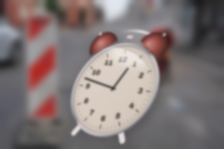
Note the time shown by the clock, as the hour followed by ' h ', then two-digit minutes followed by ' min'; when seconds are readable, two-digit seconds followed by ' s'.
12 h 47 min
